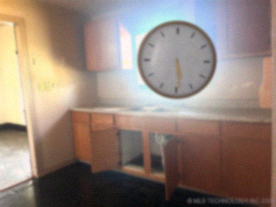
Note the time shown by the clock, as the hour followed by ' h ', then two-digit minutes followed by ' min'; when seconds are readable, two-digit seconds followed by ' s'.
5 h 29 min
